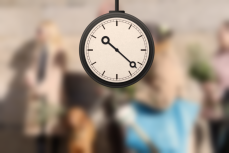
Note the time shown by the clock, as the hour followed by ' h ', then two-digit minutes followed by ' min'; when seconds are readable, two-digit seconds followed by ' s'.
10 h 22 min
